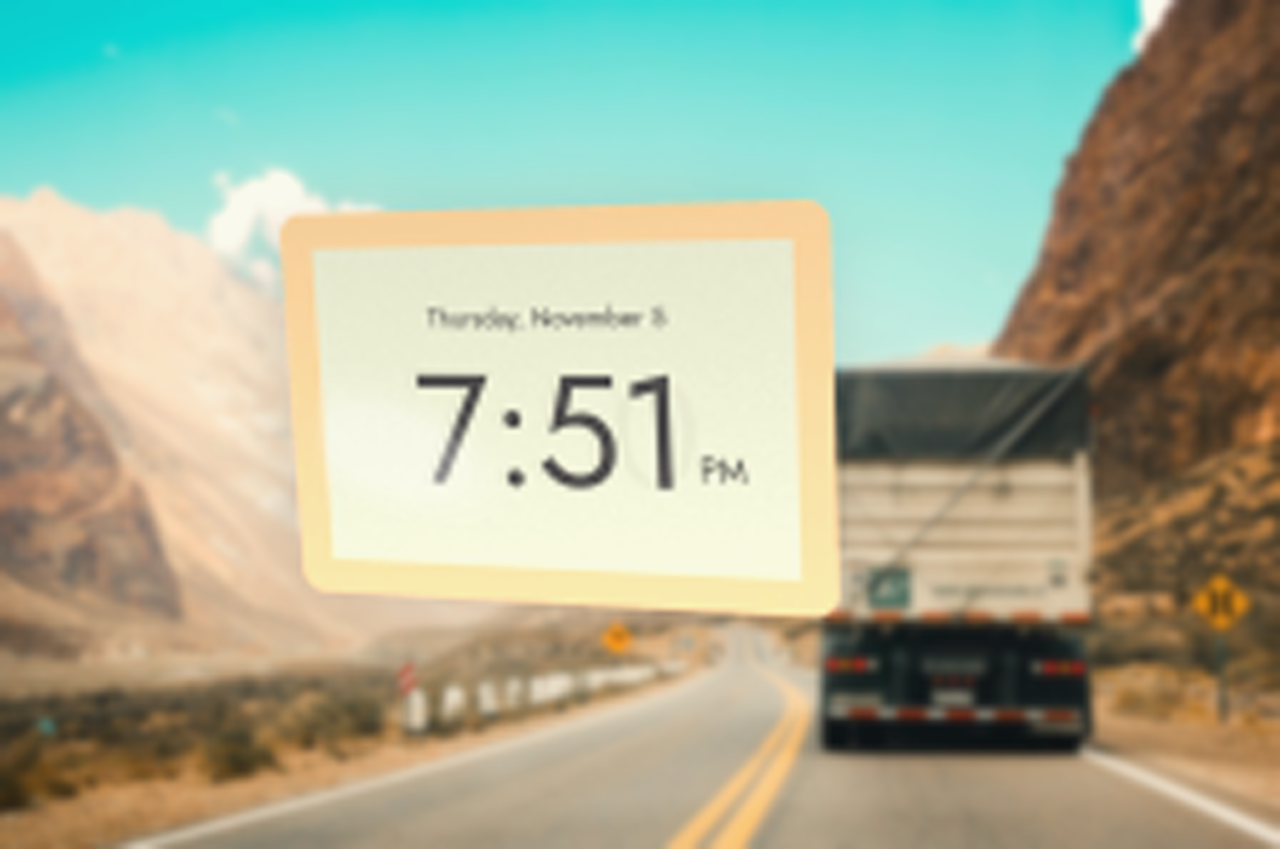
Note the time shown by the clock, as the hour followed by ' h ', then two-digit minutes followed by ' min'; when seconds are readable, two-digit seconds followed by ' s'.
7 h 51 min
